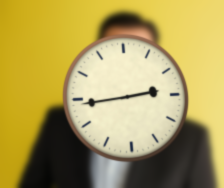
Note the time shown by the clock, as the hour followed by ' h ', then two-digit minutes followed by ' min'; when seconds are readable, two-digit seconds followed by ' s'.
2 h 44 min
